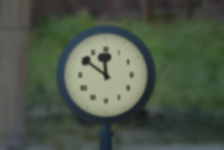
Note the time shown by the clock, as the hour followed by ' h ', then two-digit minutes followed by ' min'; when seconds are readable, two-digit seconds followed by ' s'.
11 h 51 min
